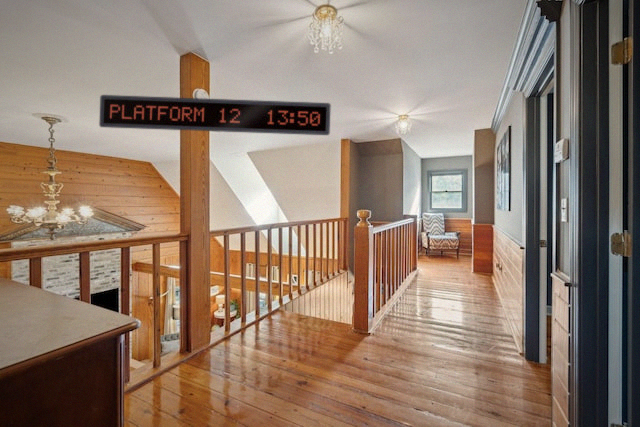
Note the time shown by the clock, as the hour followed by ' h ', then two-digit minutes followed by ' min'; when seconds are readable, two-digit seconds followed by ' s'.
13 h 50 min
